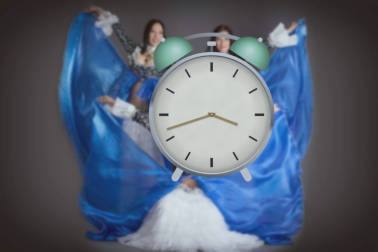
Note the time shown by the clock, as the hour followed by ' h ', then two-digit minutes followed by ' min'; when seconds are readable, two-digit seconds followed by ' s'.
3 h 42 min
